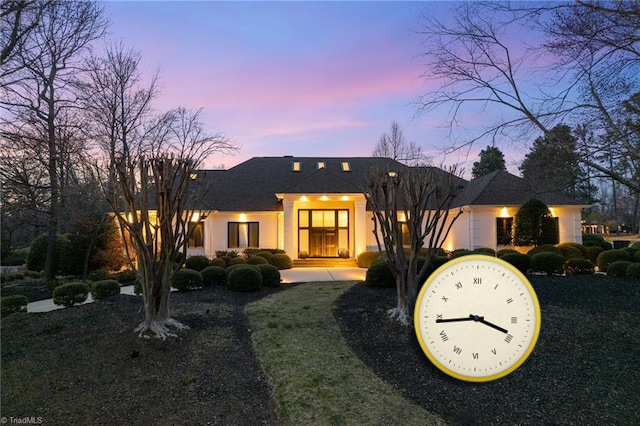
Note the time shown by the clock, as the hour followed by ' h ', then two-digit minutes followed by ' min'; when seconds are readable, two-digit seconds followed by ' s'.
3 h 44 min
